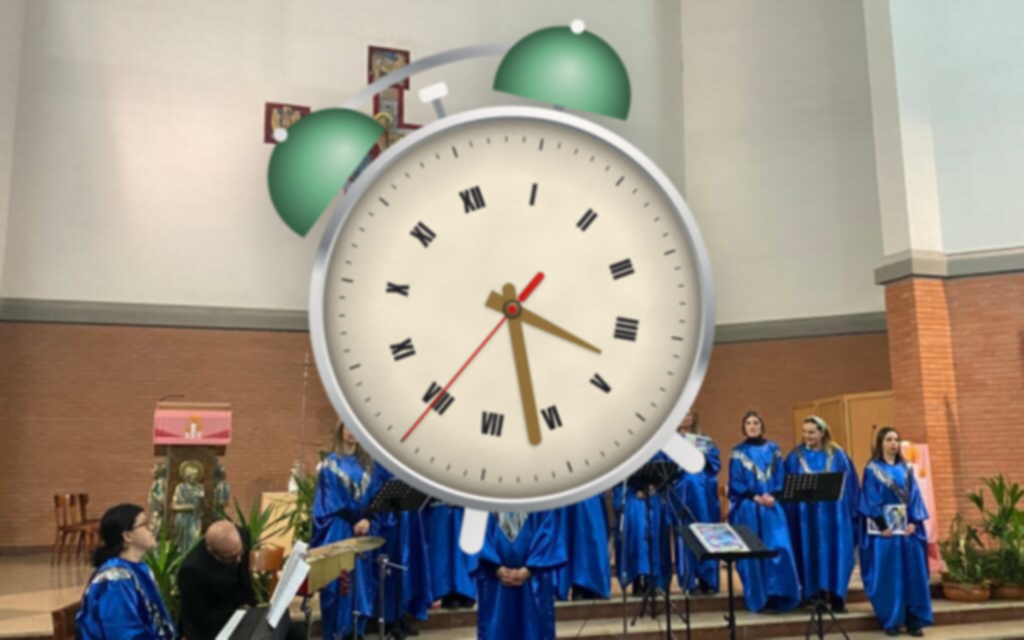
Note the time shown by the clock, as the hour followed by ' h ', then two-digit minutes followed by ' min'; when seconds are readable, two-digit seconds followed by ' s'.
4 h 31 min 40 s
